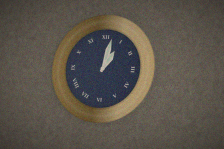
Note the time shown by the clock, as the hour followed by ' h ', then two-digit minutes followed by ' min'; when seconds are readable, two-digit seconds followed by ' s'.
1 h 02 min
